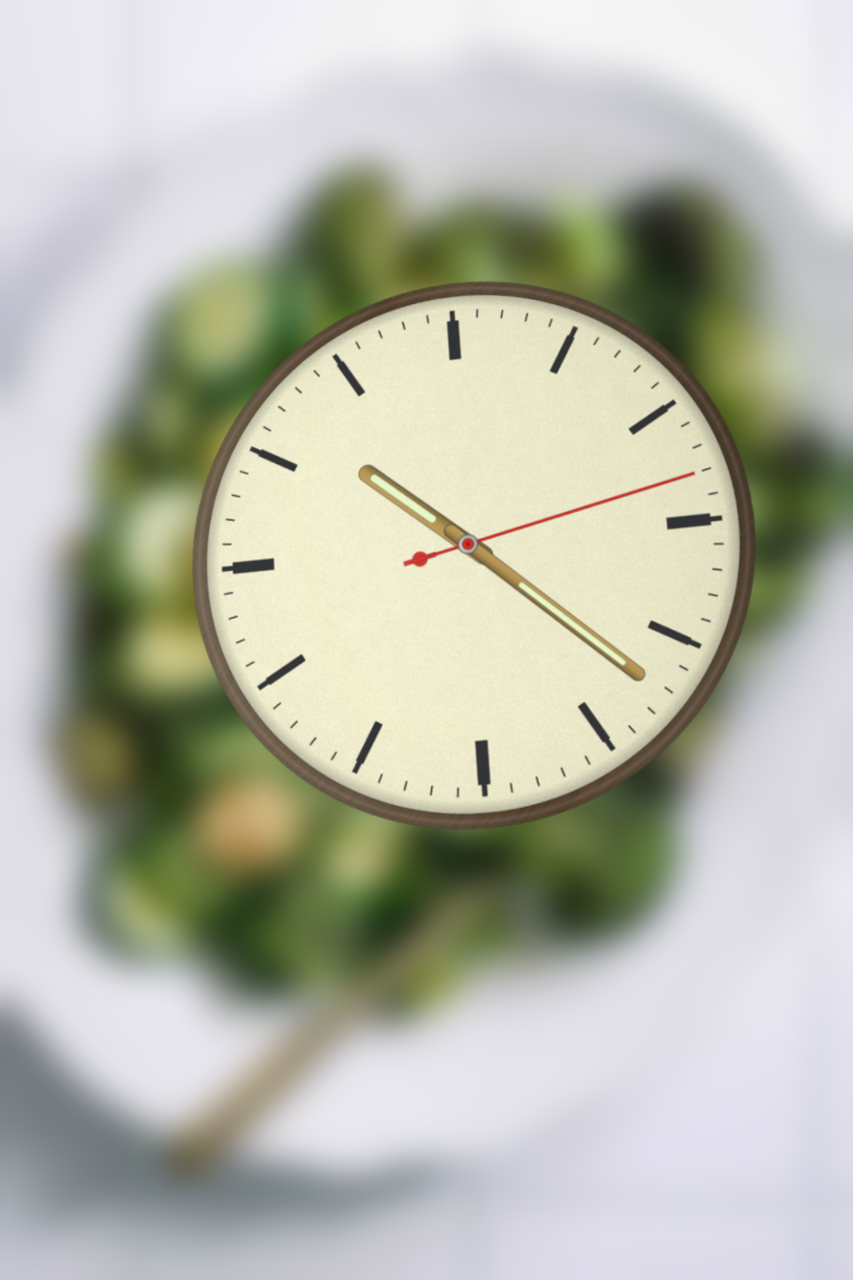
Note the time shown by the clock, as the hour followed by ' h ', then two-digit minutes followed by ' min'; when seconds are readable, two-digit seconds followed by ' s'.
10 h 22 min 13 s
